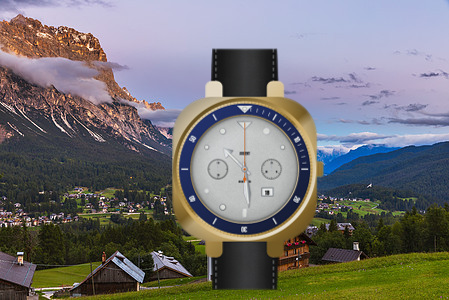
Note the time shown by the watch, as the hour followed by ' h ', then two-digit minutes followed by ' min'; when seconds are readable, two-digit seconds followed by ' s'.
10 h 29 min
